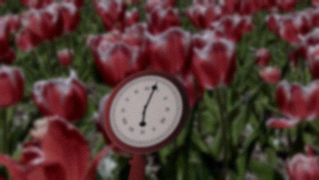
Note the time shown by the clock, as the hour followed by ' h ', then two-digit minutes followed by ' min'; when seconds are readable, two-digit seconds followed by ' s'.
6 h 03 min
